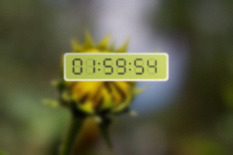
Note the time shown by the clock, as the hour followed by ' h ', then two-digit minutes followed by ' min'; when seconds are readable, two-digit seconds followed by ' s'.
1 h 59 min 54 s
